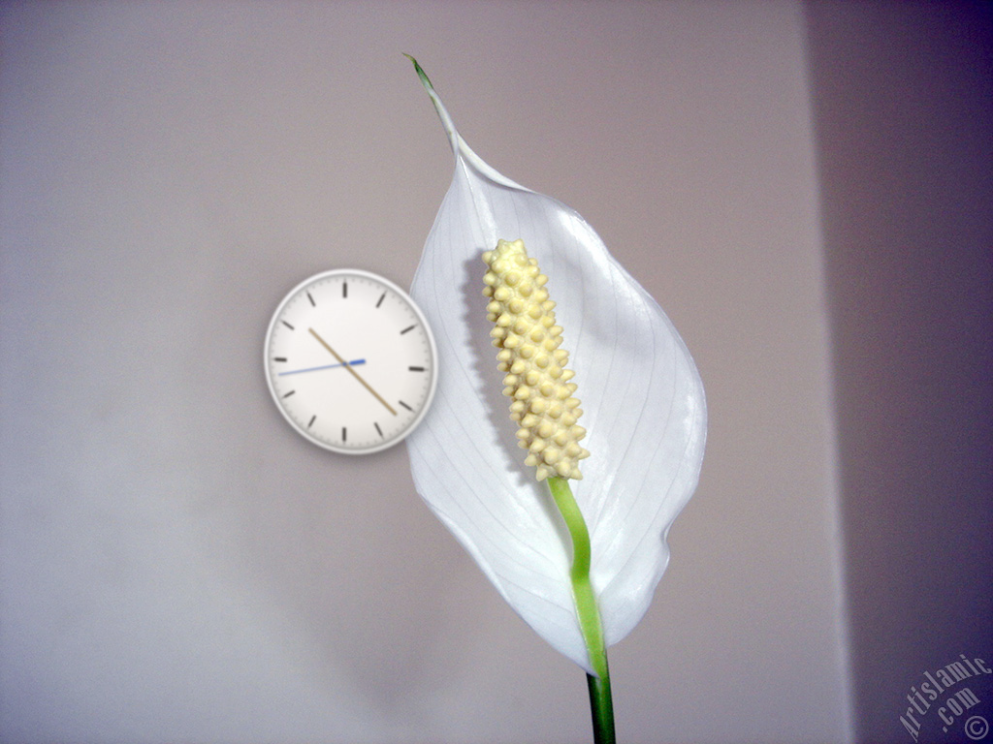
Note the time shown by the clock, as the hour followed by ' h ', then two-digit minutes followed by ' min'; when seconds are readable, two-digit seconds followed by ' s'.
10 h 21 min 43 s
